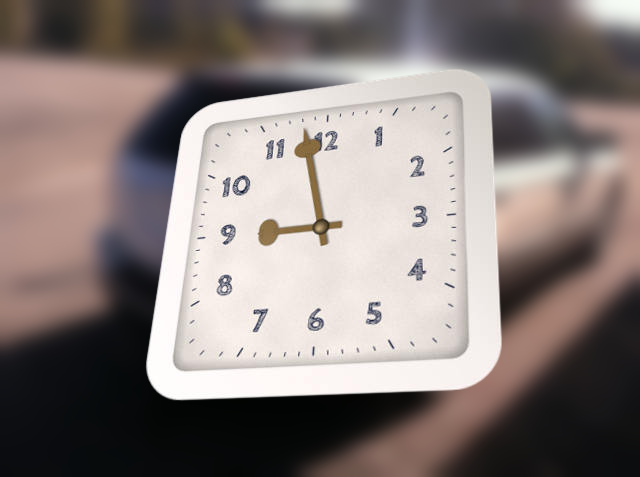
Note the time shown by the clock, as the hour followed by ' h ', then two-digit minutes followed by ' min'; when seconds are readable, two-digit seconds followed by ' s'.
8 h 58 min
